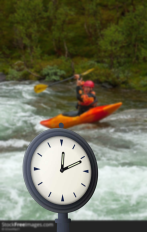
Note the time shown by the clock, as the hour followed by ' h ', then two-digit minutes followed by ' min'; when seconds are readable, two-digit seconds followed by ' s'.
12 h 11 min
